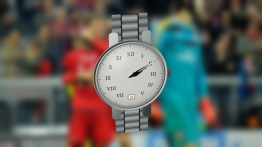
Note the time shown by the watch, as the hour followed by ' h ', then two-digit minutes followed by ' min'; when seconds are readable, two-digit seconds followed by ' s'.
2 h 10 min
